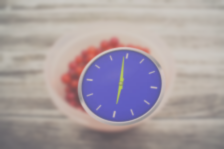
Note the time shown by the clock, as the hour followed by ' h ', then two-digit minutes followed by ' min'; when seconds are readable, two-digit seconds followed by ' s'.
5 h 59 min
